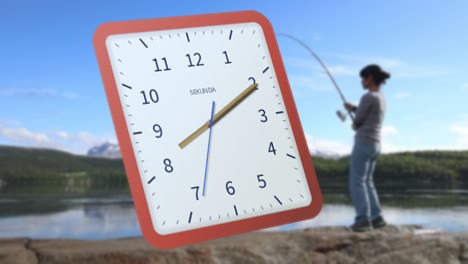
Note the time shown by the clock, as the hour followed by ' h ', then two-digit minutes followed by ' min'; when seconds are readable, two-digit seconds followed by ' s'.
8 h 10 min 34 s
